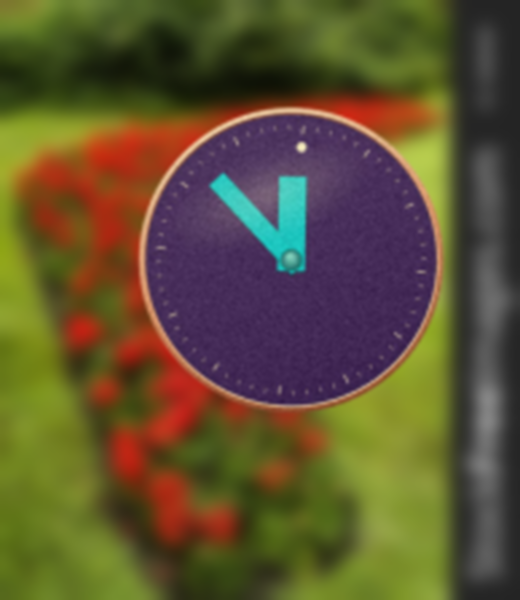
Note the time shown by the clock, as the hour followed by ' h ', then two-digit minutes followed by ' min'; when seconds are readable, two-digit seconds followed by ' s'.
11 h 52 min
